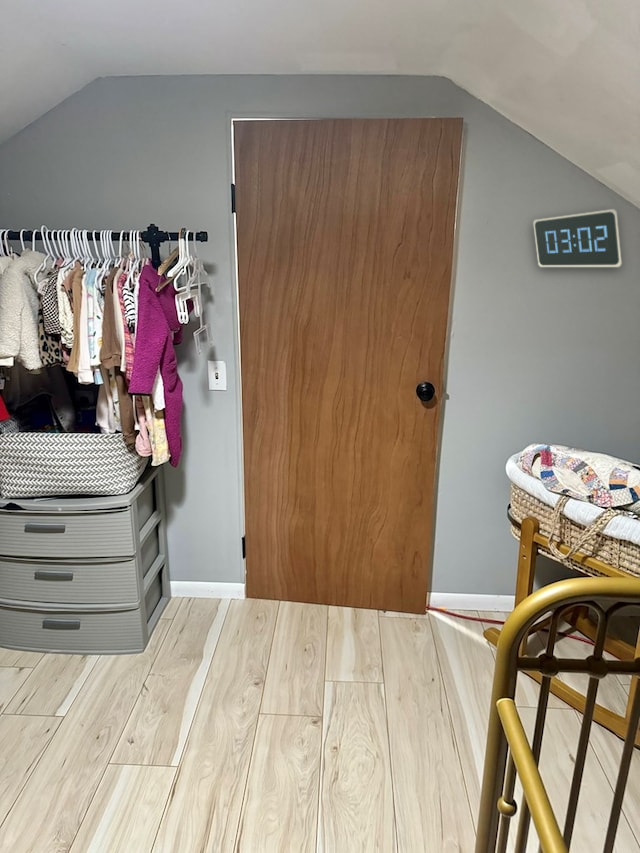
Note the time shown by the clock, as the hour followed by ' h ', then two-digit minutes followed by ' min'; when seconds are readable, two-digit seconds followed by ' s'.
3 h 02 min
